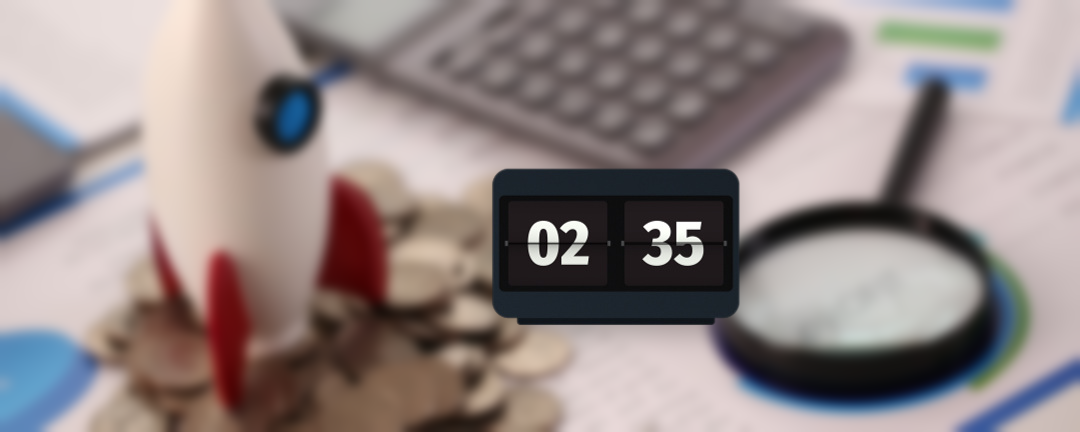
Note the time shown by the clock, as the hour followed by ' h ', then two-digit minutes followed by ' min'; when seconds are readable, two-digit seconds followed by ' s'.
2 h 35 min
